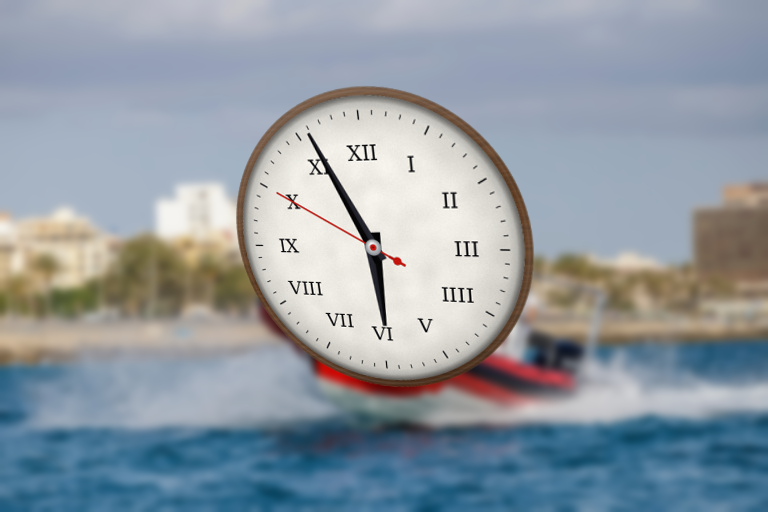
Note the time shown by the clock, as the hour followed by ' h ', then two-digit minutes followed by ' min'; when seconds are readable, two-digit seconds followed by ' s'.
5 h 55 min 50 s
